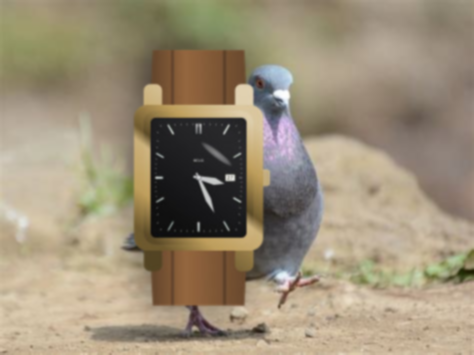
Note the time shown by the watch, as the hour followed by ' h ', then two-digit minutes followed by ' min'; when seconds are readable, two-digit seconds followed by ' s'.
3 h 26 min
